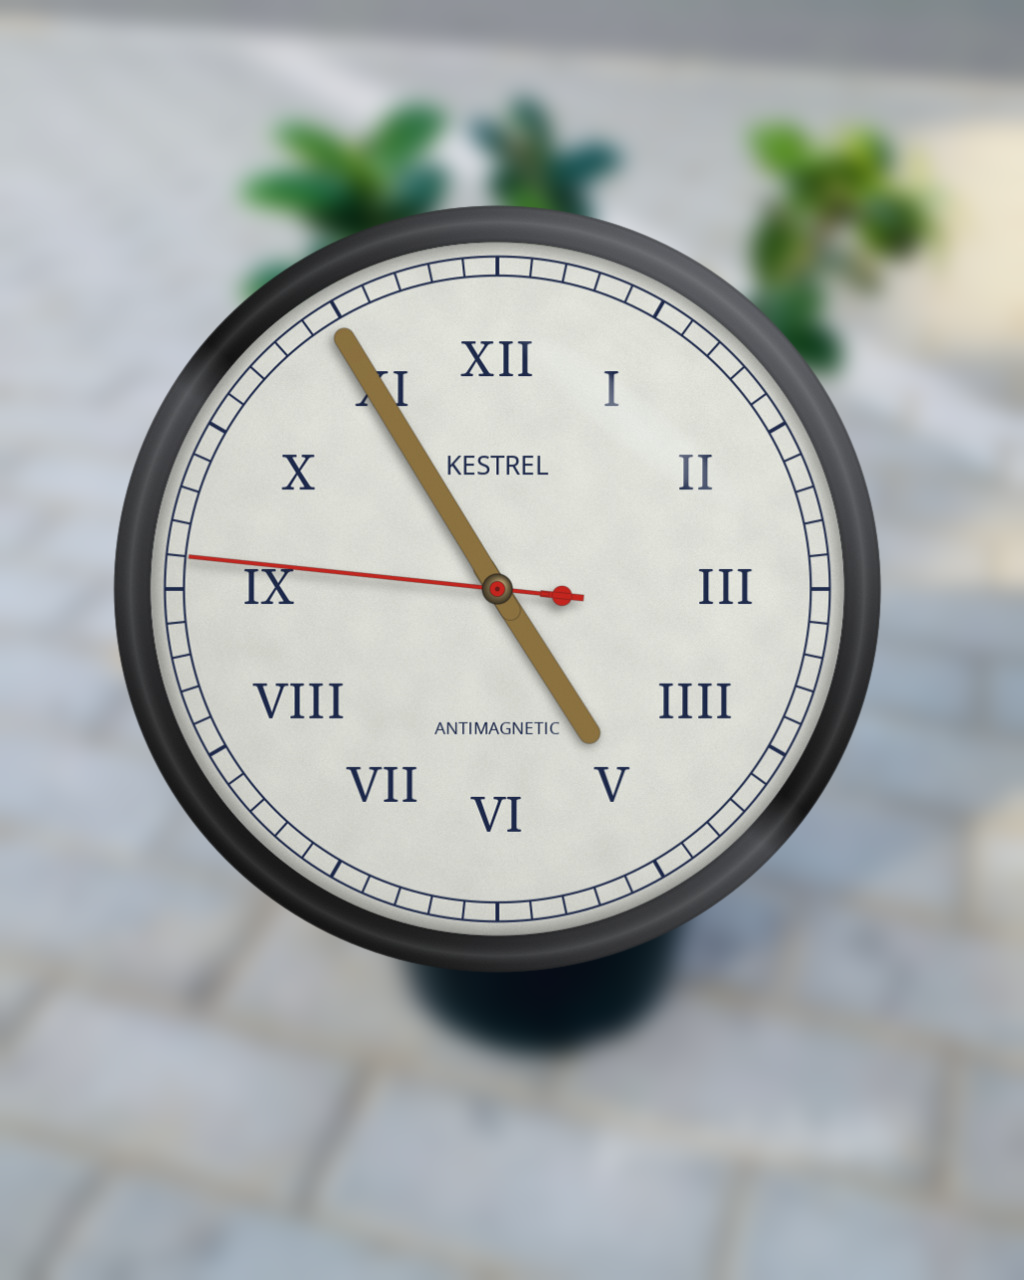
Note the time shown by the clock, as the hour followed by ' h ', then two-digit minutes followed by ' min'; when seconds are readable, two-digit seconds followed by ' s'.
4 h 54 min 46 s
